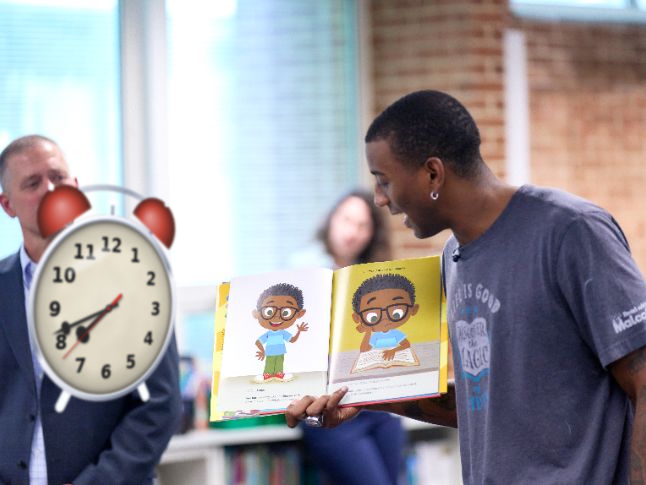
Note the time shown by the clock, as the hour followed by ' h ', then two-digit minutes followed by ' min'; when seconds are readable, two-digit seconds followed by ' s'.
7 h 41 min 38 s
